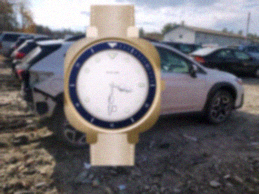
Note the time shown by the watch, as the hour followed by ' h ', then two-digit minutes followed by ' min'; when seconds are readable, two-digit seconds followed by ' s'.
3 h 31 min
